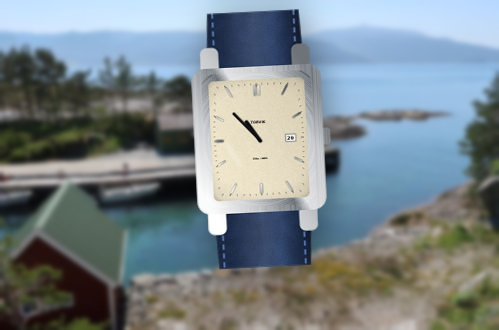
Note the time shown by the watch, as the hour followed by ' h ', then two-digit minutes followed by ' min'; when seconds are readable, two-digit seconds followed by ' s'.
10 h 53 min
